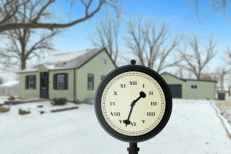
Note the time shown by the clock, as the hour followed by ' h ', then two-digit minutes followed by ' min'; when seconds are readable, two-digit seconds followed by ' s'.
1 h 33 min
